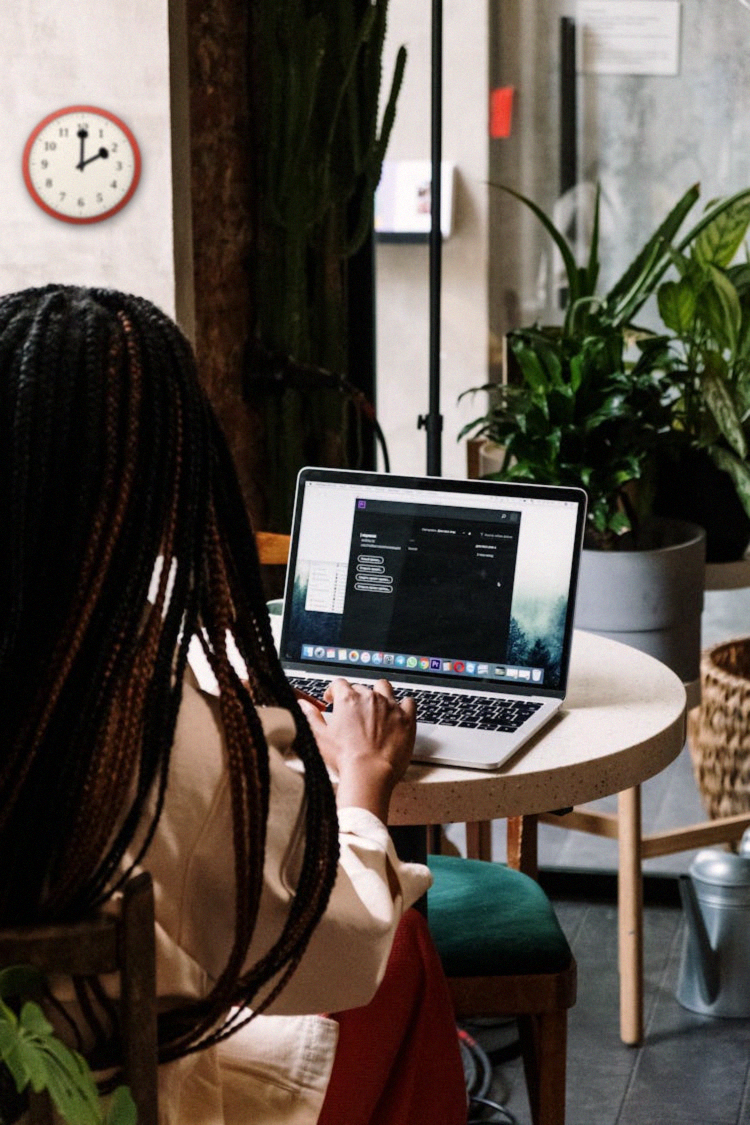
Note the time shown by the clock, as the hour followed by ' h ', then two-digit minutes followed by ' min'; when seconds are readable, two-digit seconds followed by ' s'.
2 h 00 min
